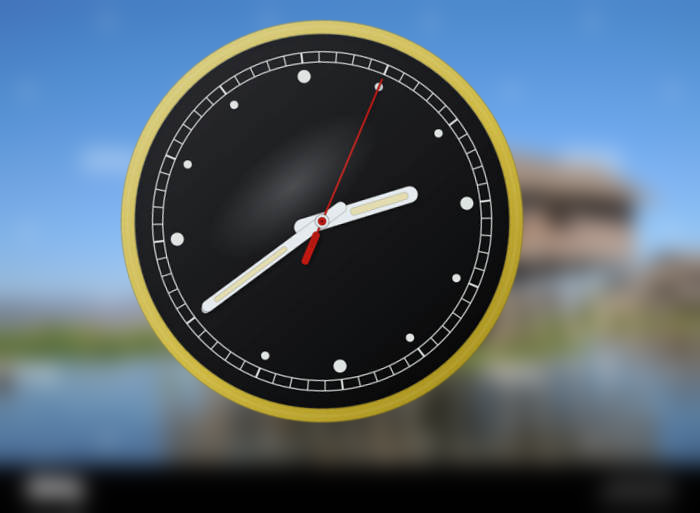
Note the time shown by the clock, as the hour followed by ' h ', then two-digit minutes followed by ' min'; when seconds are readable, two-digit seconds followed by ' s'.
2 h 40 min 05 s
